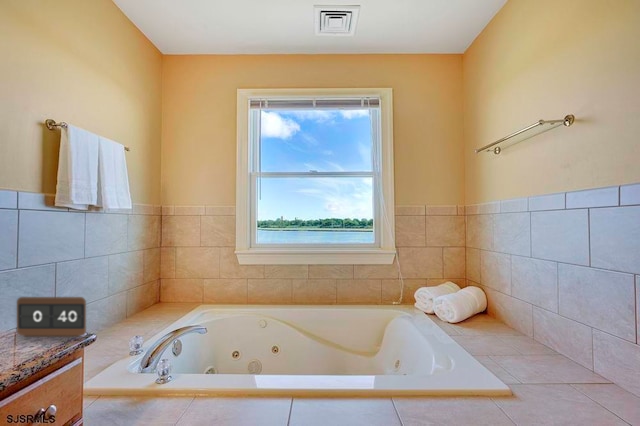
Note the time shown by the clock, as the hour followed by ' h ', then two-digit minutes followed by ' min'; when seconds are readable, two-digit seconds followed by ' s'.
0 h 40 min
